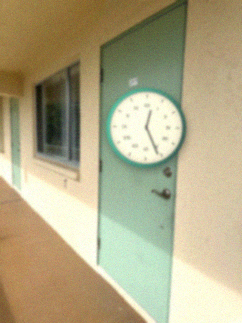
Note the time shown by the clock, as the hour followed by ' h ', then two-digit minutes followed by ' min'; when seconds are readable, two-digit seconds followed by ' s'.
12 h 26 min
